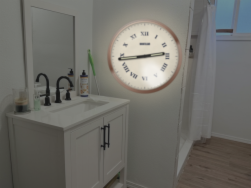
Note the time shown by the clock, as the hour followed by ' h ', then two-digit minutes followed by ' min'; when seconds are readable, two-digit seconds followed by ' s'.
2 h 44 min
